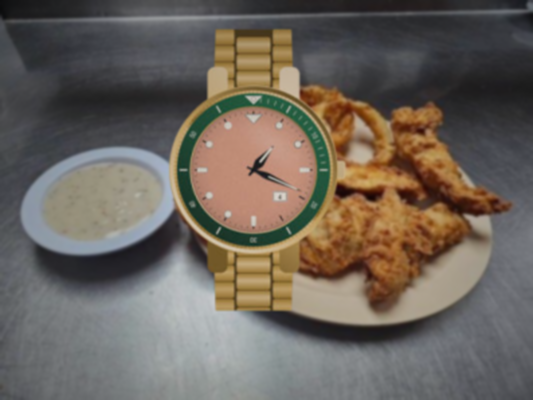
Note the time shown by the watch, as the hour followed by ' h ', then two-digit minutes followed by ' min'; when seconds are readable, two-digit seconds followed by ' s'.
1 h 19 min
